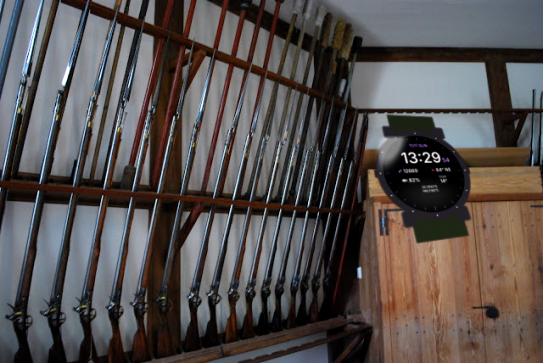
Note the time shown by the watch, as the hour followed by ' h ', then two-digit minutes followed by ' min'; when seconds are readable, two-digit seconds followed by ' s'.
13 h 29 min
